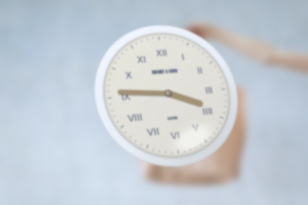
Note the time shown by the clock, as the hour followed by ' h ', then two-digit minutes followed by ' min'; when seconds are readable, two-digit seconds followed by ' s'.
3 h 46 min
